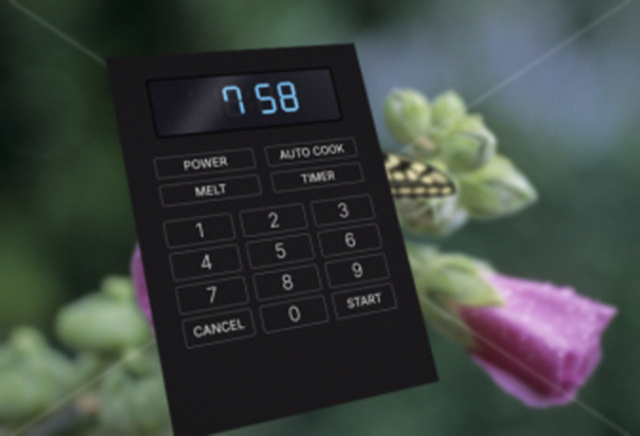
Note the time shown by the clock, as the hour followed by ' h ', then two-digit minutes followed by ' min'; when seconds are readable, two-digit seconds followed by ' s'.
7 h 58 min
